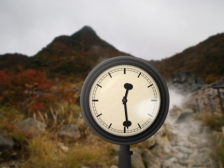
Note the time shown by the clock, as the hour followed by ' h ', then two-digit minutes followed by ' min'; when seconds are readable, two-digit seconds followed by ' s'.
12 h 29 min
